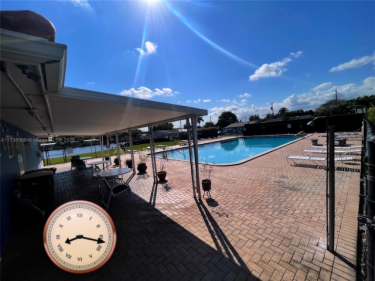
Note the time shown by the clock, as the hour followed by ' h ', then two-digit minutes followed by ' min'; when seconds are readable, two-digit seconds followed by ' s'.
8 h 17 min
